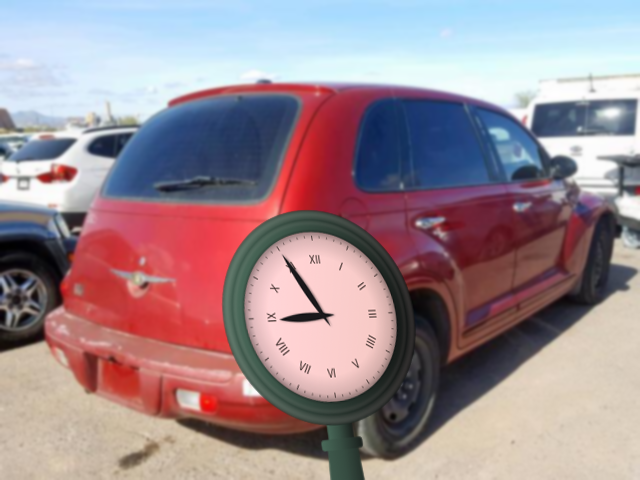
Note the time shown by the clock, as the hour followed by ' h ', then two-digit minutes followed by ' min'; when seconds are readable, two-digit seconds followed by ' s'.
8 h 55 min
